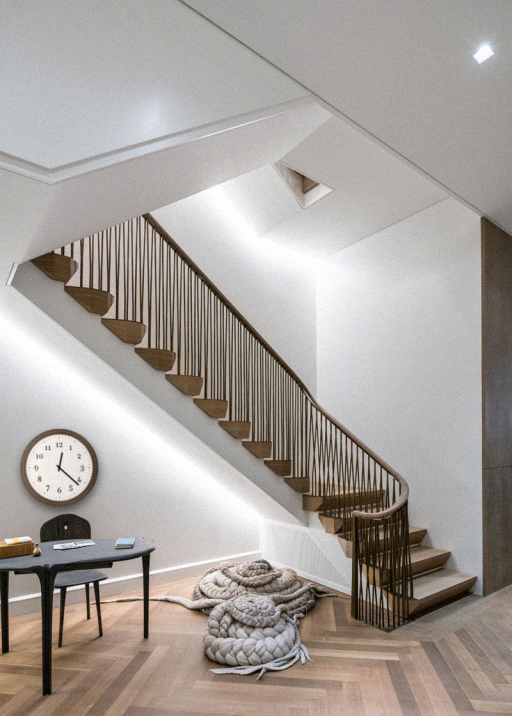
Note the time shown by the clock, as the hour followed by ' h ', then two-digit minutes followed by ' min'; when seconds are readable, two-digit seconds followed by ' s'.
12 h 22 min
